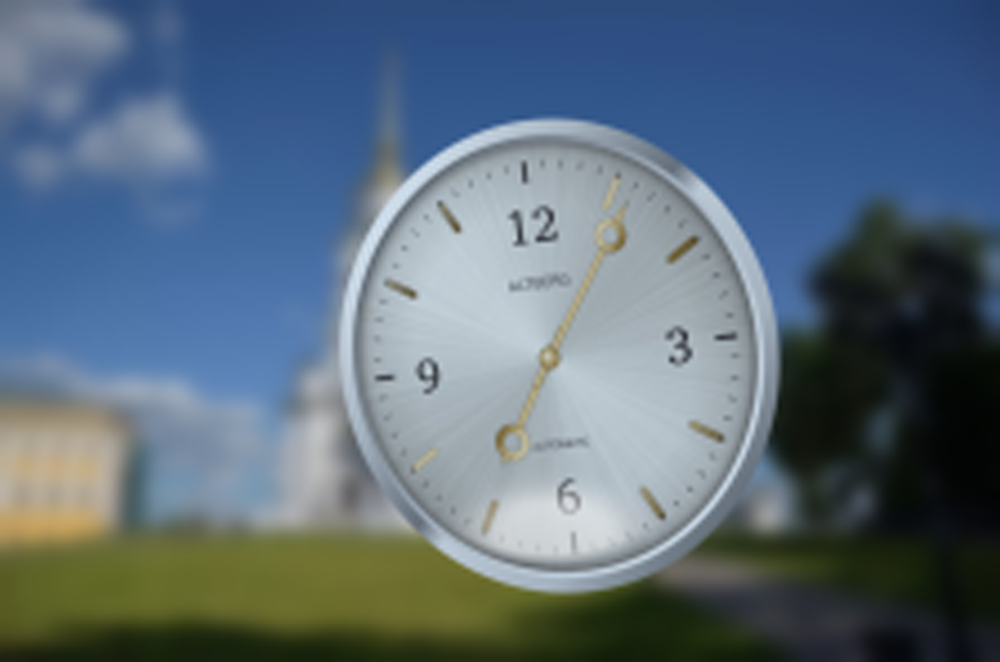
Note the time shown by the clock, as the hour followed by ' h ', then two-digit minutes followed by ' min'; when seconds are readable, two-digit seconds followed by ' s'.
7 h 06 min
